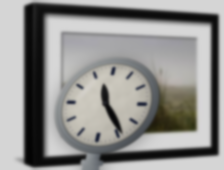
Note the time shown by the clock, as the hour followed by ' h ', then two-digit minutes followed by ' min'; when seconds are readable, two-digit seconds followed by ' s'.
11 h 24 min
